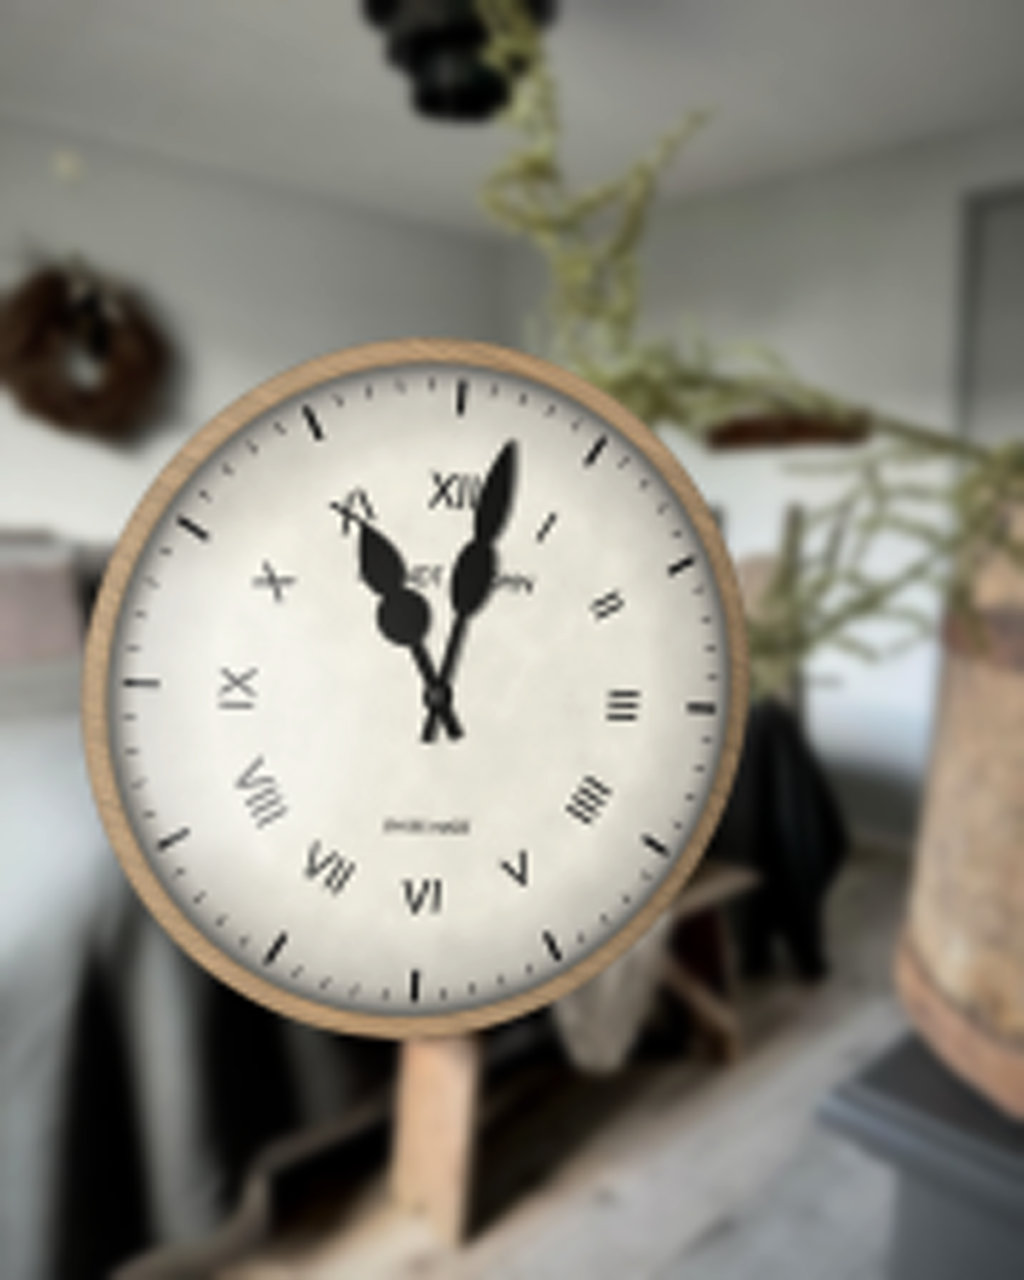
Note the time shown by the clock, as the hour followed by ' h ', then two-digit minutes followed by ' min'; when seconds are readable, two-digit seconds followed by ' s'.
11 h 02 min
